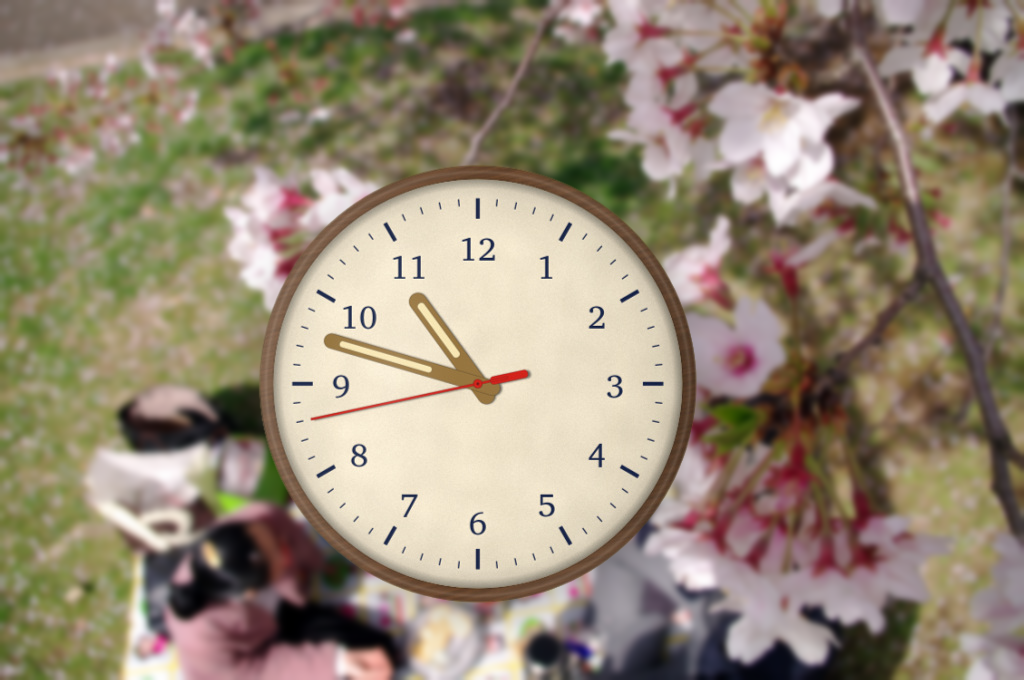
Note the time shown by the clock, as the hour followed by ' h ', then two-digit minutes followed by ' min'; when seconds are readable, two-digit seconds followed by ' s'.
10 h 47 min 43 s
